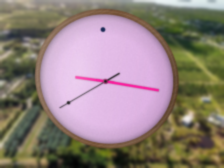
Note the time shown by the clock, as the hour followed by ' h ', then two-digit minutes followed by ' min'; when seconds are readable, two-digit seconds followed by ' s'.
9 h 16 min 40 s
